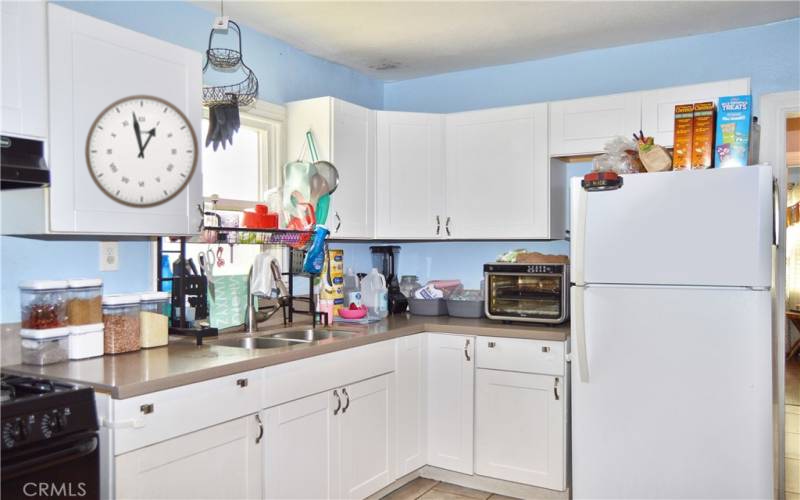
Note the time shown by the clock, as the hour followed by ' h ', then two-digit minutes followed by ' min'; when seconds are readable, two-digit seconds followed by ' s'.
12 h 58 min
